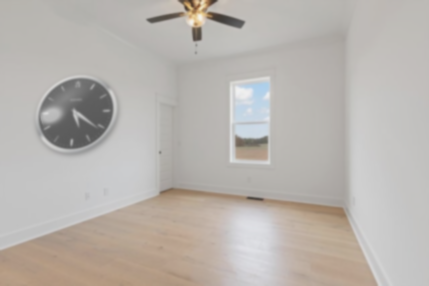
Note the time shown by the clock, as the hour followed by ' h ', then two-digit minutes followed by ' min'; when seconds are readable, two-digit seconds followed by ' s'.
5 h 21 min
